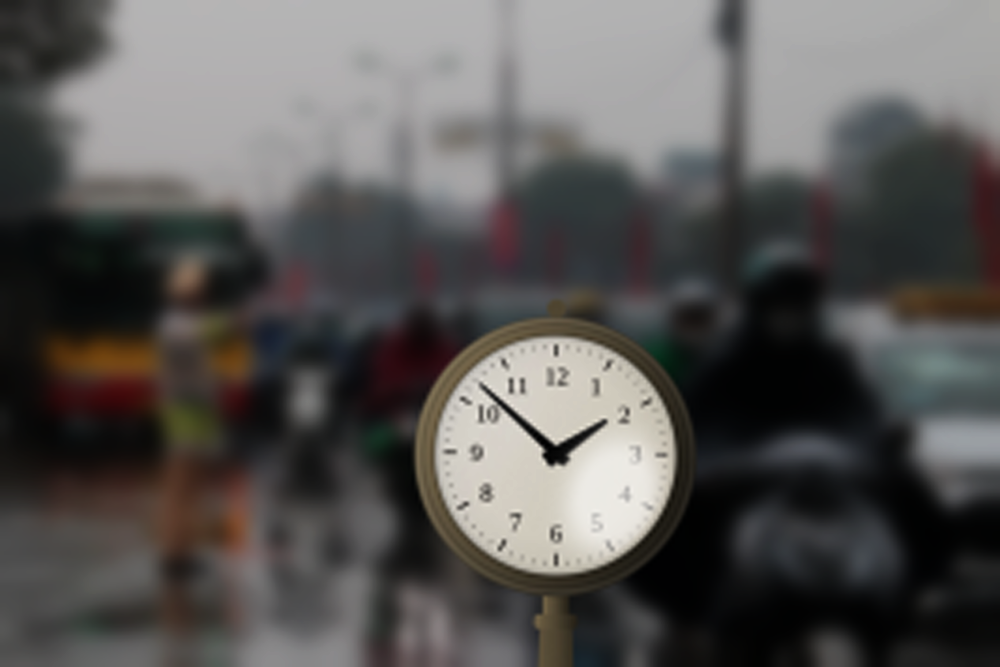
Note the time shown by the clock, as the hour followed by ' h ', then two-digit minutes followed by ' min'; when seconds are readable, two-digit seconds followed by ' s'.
1 h 52 min
